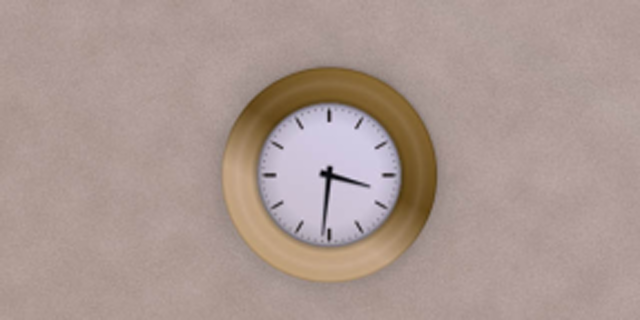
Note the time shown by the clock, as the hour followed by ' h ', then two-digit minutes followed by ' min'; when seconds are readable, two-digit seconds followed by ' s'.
3 h 31 min
